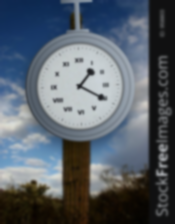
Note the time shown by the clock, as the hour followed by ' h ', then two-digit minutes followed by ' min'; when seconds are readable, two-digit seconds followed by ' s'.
1 h 20 min
